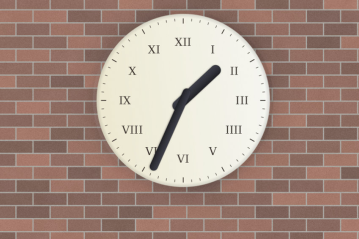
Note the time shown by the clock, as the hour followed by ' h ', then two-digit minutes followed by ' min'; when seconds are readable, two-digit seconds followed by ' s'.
1 h 34 min
